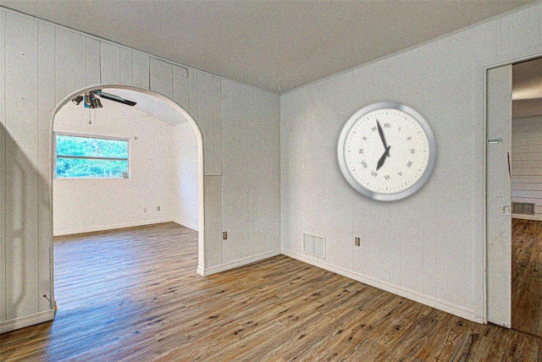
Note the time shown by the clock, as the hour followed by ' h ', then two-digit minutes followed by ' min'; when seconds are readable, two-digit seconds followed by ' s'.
6 h 57 min
